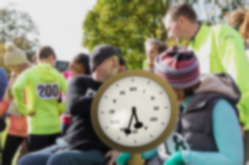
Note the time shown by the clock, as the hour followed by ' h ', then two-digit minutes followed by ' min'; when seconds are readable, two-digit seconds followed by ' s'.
5 h 33 min
